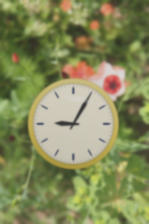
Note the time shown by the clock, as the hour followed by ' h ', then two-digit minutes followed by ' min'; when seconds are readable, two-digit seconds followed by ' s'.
9 h 05 min
